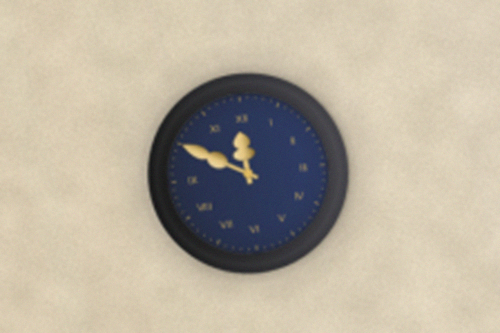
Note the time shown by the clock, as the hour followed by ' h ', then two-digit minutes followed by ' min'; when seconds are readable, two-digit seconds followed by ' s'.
11 h 50 min
